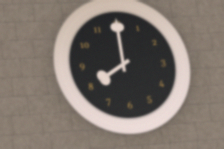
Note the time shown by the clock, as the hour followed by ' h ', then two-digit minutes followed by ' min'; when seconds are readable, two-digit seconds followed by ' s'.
8 h 00 min
